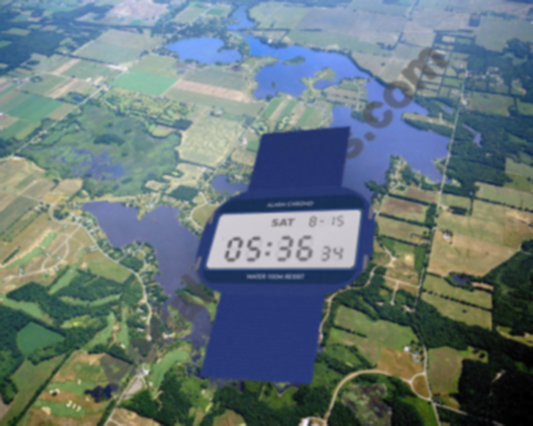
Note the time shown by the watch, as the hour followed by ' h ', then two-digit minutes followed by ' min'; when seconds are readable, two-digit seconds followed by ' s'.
5 h 36 min 34 s
